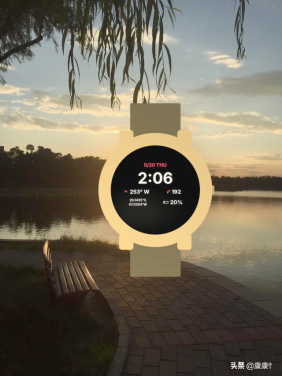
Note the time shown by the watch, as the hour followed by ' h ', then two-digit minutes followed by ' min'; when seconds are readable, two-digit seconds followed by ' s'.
2 h 06 min
